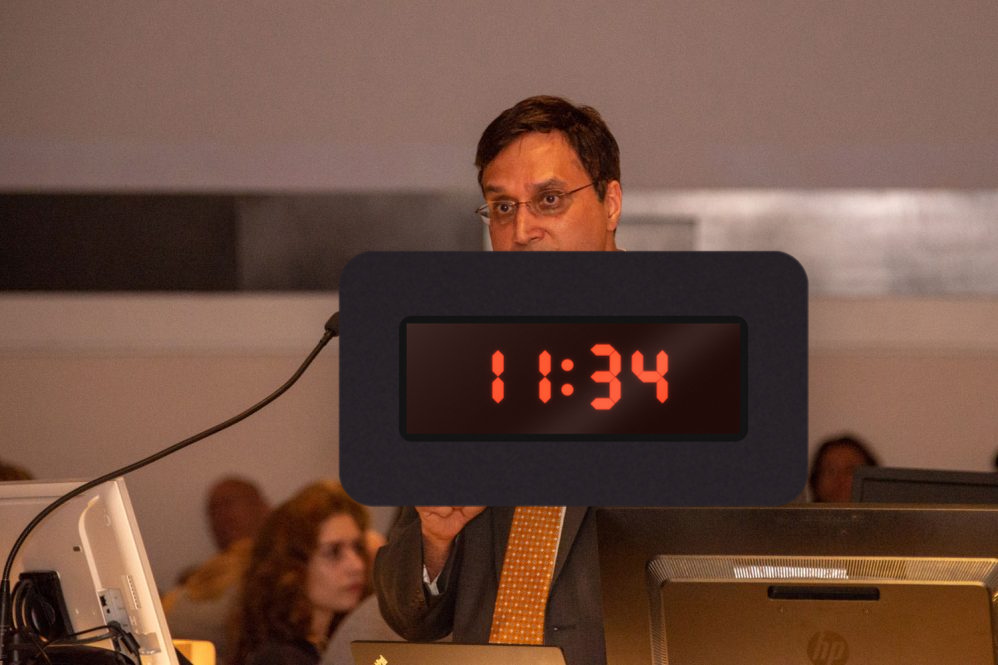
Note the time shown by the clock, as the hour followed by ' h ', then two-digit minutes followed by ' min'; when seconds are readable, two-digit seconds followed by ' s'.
11 h 34 min
